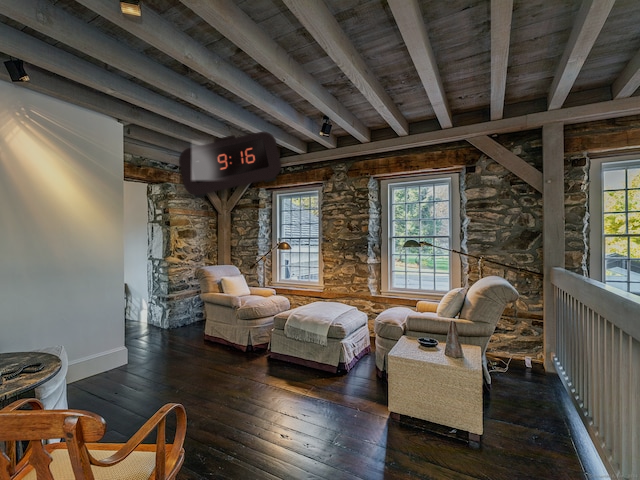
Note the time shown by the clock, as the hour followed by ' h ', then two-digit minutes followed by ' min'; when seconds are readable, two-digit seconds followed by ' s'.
9 h 16 min
